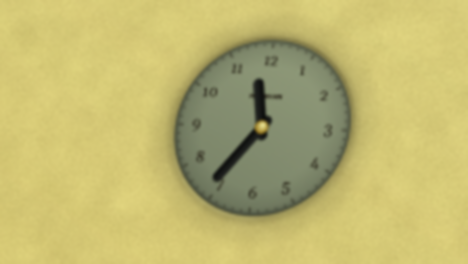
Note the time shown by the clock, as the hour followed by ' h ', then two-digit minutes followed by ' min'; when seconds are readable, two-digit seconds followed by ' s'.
11 h 36 min
